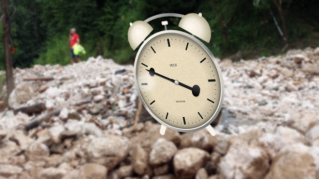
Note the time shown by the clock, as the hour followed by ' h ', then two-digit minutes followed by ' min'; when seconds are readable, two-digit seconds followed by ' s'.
3 h 49 min
